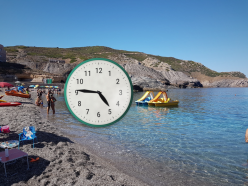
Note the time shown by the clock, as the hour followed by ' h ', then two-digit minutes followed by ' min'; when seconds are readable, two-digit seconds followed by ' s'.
4 h 46 min
